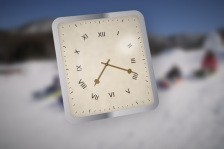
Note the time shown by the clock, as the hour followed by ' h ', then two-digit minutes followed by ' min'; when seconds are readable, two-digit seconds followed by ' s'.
7 h 19 min
